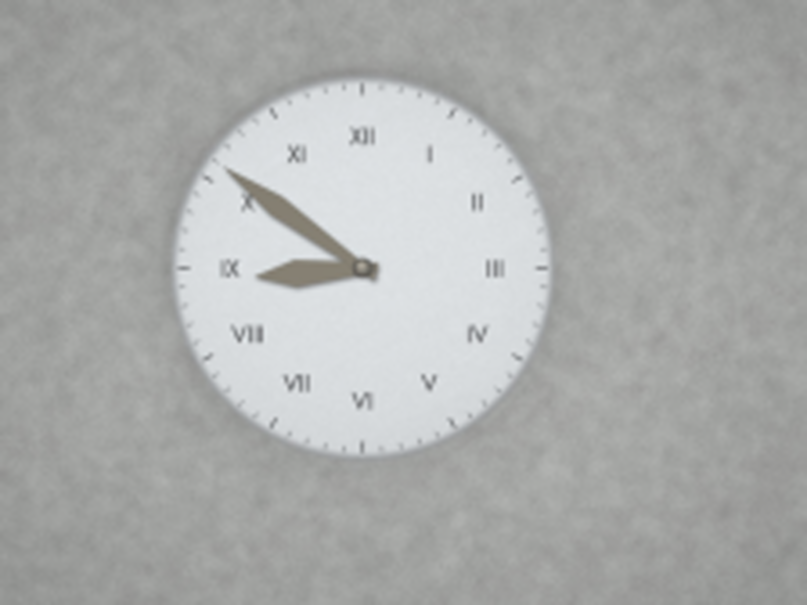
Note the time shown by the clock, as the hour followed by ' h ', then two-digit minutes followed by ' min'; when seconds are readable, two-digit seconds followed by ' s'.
8 h 51 min
